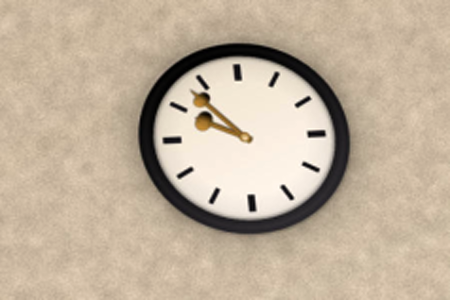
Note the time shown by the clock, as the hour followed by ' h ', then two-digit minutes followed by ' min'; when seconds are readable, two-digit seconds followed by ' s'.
9 h 53 min
